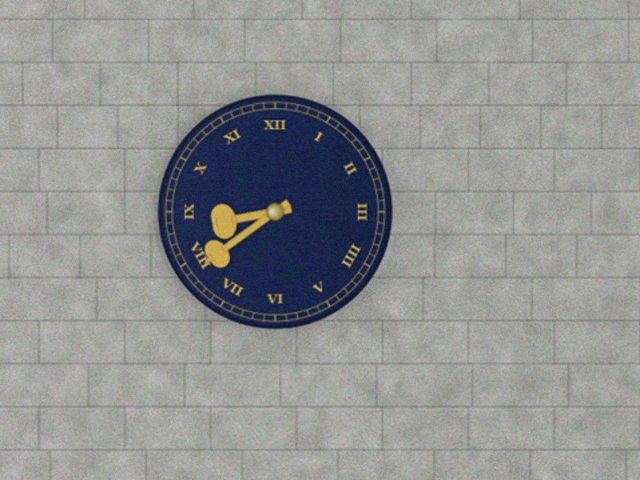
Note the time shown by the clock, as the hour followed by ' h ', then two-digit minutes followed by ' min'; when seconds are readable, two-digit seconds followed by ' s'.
8 h 39 min
